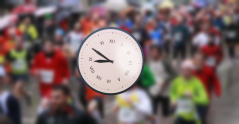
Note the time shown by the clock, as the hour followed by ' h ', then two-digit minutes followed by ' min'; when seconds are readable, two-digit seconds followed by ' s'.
8 h 50 min
